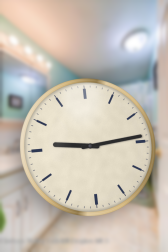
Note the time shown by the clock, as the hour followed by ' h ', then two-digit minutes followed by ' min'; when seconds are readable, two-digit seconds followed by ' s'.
9 h 14 min
